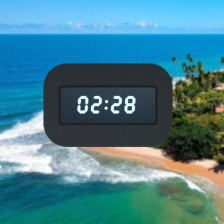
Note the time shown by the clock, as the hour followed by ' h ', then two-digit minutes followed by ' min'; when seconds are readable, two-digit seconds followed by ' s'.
2 h 28 min
